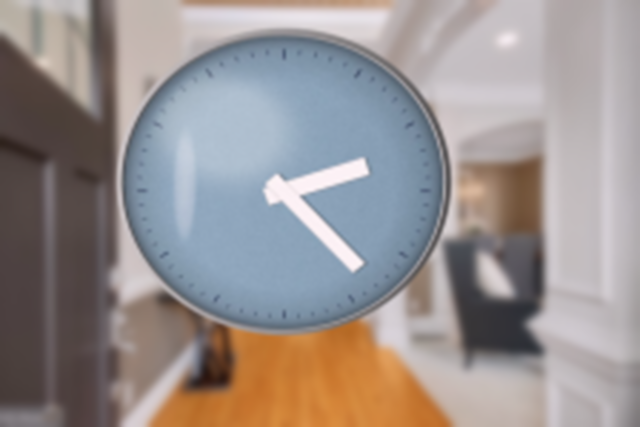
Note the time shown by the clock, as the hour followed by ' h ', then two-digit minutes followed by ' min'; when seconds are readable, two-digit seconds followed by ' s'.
2 h 23 min
